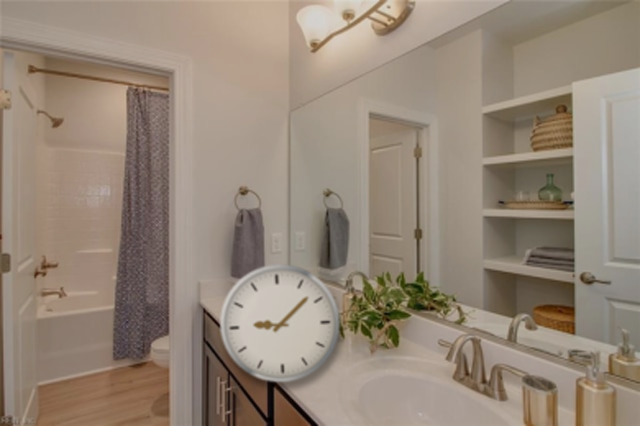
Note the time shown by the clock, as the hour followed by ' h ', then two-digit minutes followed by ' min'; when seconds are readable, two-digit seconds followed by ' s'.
9 h 08 min
